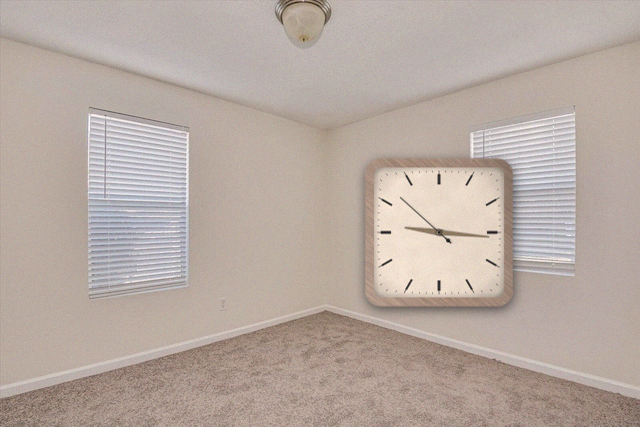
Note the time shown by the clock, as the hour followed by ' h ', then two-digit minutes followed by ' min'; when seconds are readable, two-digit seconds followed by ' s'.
9 h 15 min 52 s
